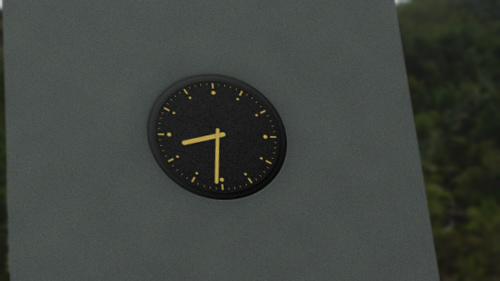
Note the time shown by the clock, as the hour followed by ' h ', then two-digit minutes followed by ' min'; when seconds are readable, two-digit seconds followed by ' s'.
8 h 31 min
